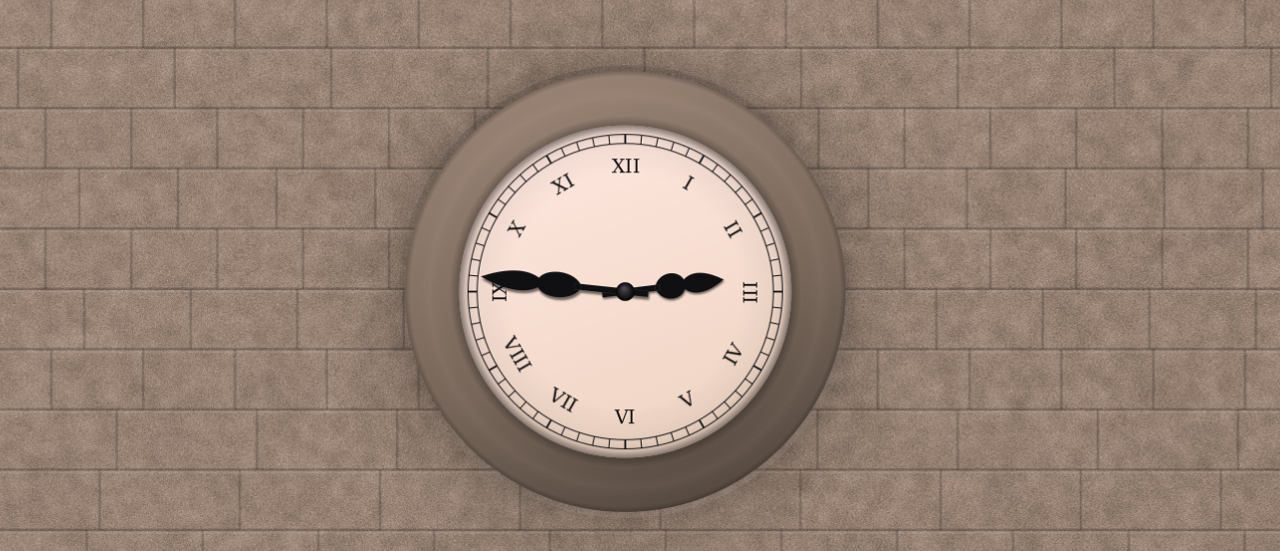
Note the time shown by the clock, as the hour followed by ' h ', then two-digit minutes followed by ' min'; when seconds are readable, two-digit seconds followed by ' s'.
2 h 46 min
